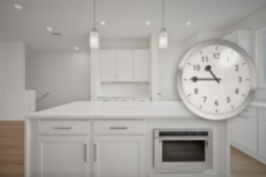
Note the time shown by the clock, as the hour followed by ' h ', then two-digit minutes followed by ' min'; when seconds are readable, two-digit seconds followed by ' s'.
10 h 45 min
